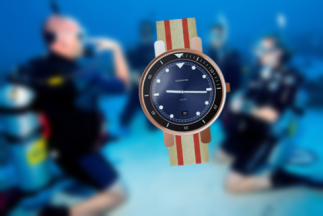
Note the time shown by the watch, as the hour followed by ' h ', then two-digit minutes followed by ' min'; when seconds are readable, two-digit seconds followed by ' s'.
9 h 16 min
